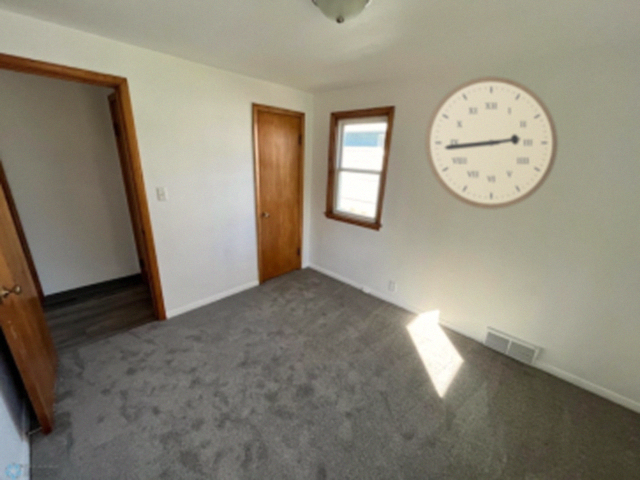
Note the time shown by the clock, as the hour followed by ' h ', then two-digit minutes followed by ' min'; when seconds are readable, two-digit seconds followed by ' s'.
2 h 44 min
